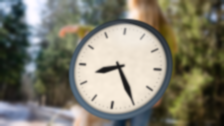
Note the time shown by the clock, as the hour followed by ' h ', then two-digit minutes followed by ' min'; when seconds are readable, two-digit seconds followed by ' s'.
8 h 25 min
